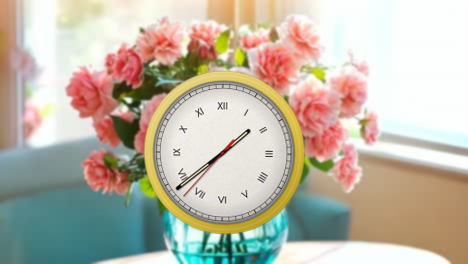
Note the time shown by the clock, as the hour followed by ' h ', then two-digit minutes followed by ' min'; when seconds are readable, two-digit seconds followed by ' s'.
1 h 38 min 37 s
